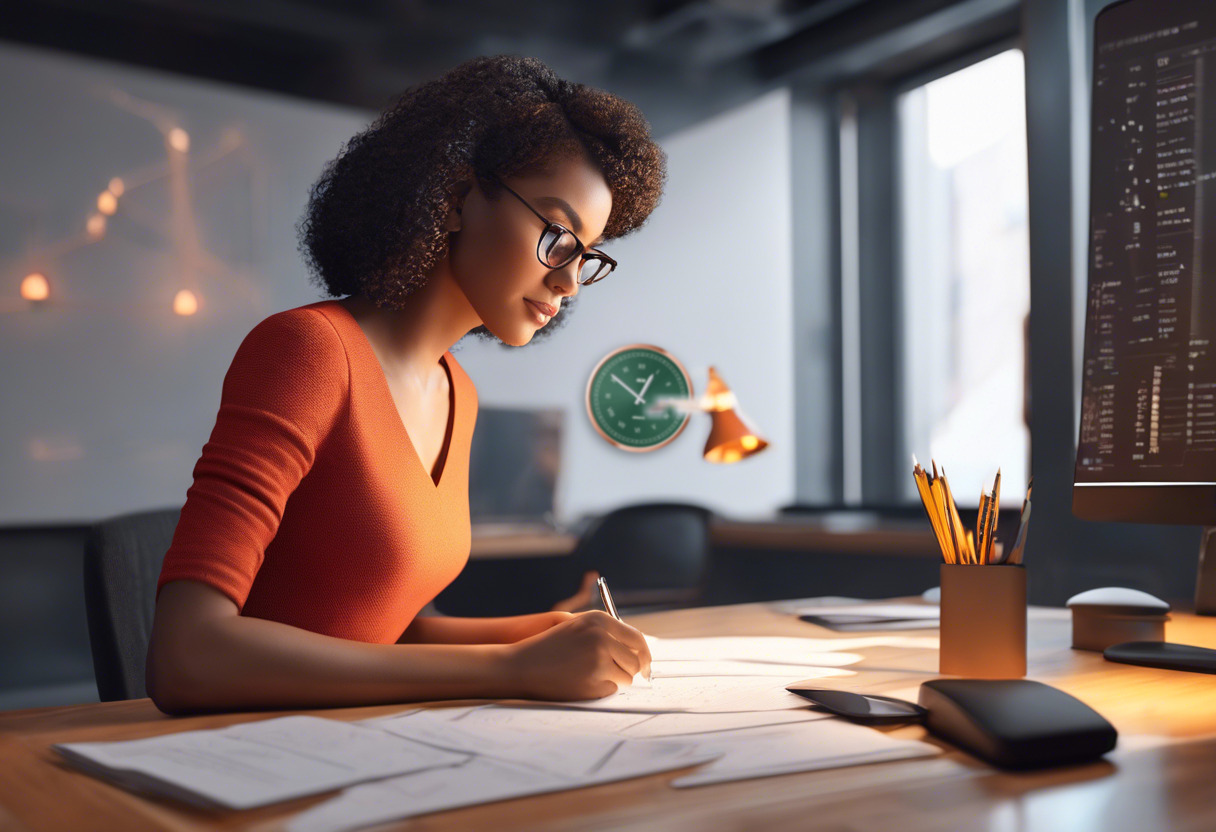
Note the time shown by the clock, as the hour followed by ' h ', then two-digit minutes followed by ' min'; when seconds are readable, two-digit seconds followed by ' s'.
12 h 51 min
